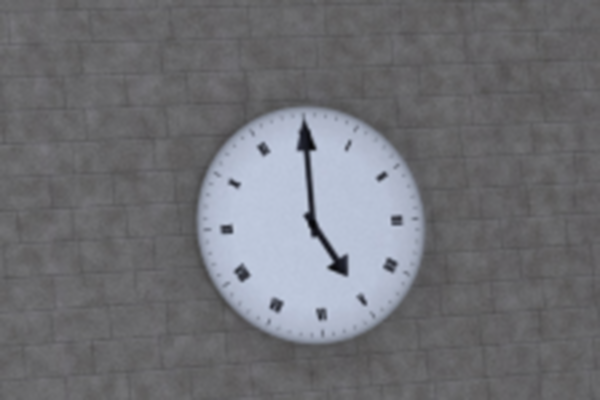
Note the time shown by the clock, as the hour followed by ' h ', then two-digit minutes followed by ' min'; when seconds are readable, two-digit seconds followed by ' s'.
5 h 00 min
